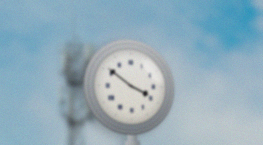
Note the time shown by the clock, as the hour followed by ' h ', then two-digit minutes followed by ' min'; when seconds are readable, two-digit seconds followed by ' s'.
3 h 51 min
